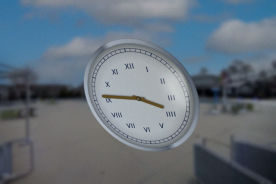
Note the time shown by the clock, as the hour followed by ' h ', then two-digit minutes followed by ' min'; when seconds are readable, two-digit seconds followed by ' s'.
3 h 46 min
